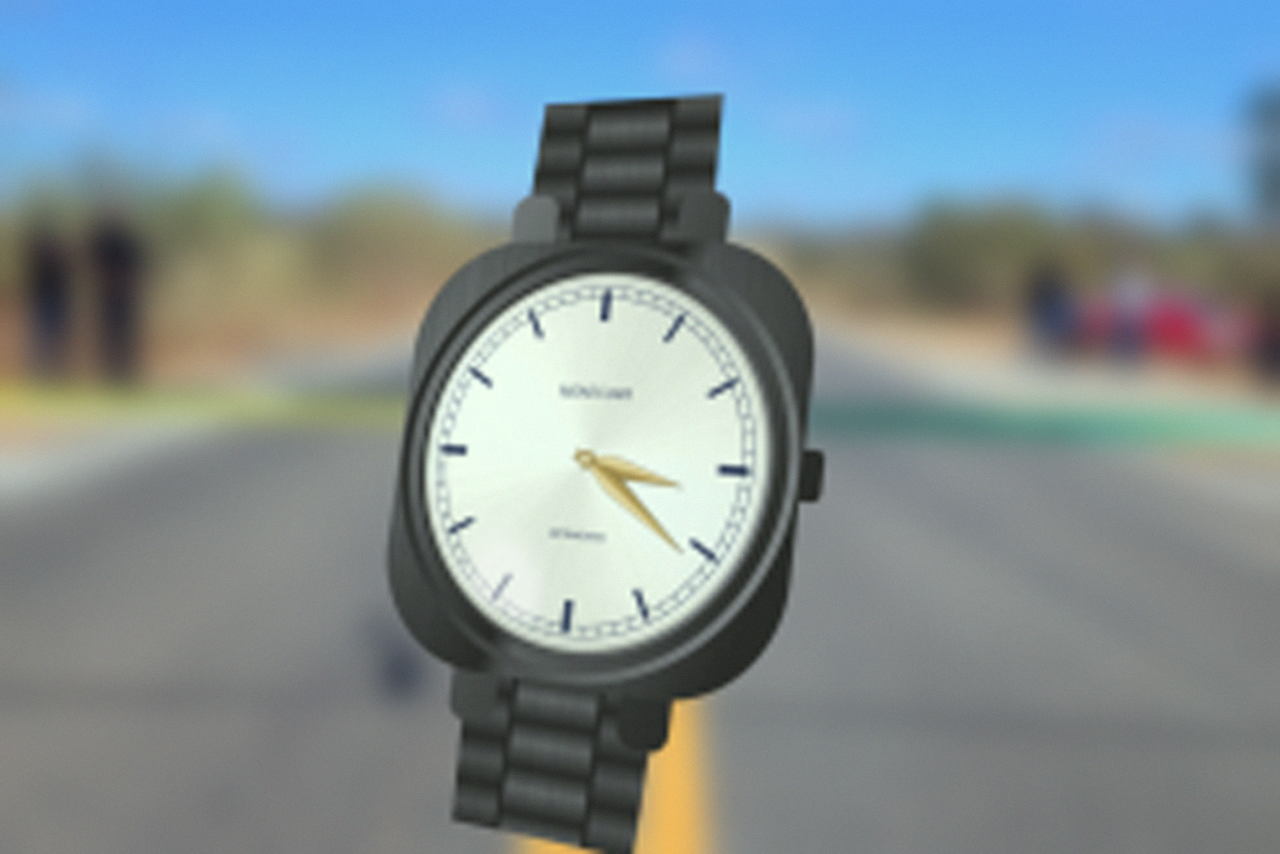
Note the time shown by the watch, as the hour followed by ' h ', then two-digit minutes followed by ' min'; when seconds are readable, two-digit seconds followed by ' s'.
3 h 21 min
